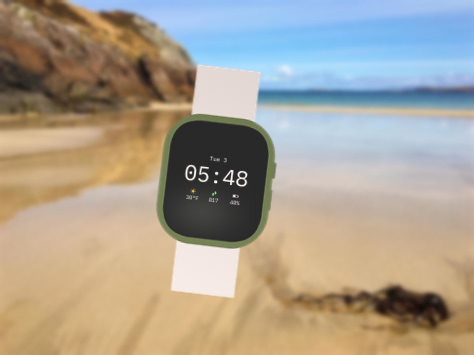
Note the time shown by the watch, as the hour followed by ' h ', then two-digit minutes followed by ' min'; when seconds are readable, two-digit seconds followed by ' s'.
5 h 48 min
